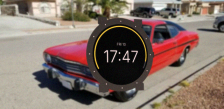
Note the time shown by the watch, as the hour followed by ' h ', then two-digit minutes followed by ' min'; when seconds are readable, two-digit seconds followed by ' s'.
17 h 47 min
